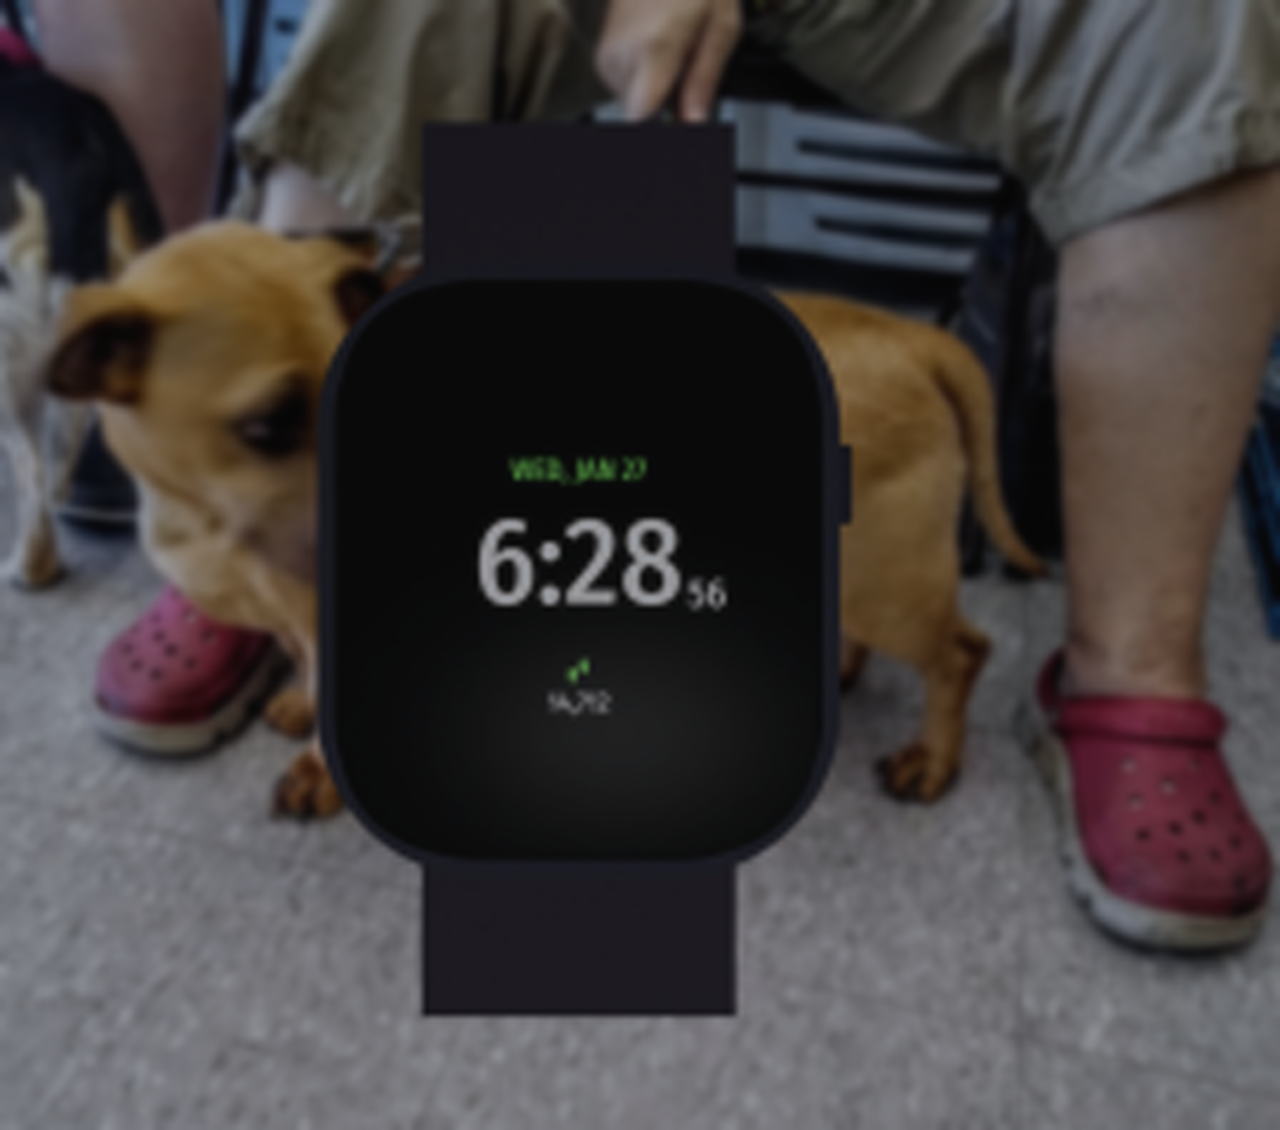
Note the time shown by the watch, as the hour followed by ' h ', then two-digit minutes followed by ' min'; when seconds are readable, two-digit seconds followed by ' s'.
6 h 28 min
